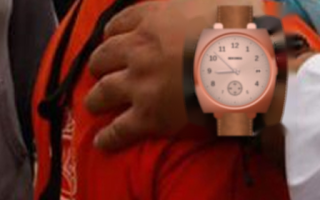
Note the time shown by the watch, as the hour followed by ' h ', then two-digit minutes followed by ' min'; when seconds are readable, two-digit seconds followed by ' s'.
8 h 52 min
